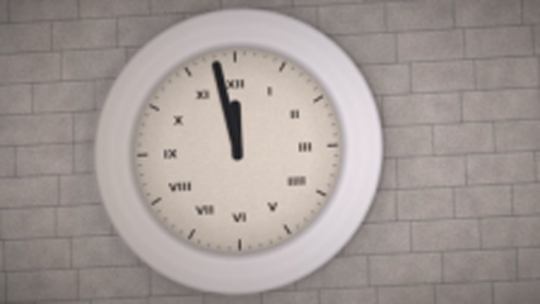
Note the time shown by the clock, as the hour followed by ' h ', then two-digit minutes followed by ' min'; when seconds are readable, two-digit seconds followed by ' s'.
11 h 58 min
